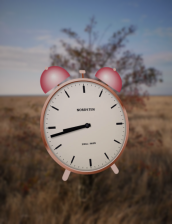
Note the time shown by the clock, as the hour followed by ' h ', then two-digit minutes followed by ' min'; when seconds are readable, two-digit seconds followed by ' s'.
8 h 43 min
